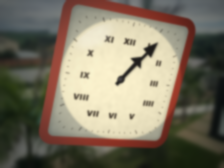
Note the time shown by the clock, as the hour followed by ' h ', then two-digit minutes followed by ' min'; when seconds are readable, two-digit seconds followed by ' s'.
1 h 06 min
